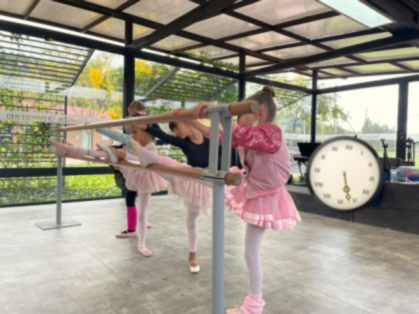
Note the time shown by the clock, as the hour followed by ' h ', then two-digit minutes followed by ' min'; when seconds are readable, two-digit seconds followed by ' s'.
5 h 27 min
